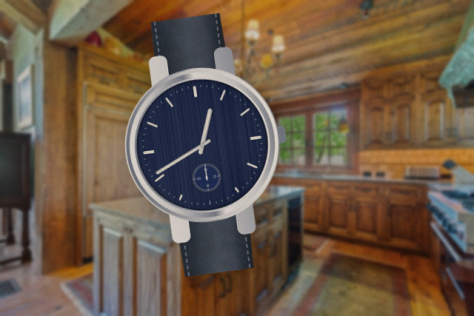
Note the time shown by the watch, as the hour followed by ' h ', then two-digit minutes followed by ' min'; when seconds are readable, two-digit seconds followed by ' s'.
12 h 41 min
